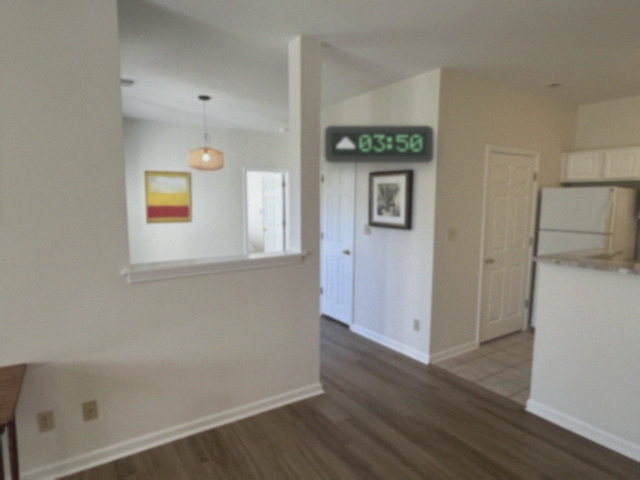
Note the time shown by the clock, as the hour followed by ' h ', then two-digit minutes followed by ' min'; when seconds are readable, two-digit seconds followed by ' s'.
3 h 50 min
